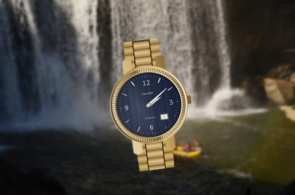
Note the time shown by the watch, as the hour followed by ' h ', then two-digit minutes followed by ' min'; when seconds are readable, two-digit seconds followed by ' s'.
2 h 09 min
